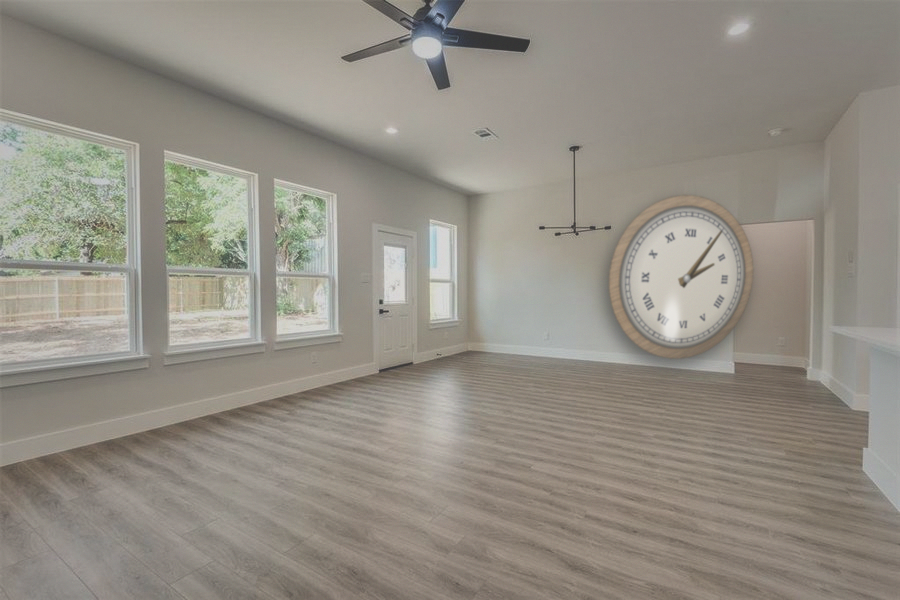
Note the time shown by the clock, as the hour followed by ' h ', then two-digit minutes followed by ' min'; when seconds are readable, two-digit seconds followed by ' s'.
2 h 06 min
